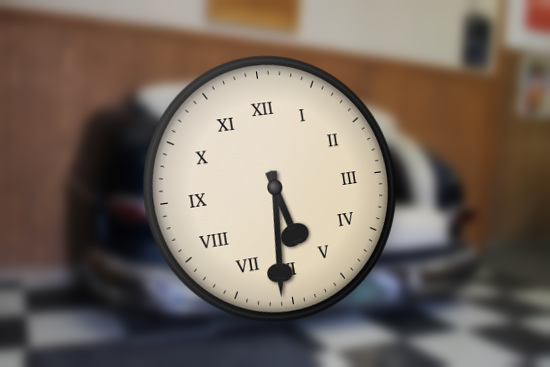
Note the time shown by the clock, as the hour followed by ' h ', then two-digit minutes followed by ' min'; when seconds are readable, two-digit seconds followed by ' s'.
5 h 31 min
